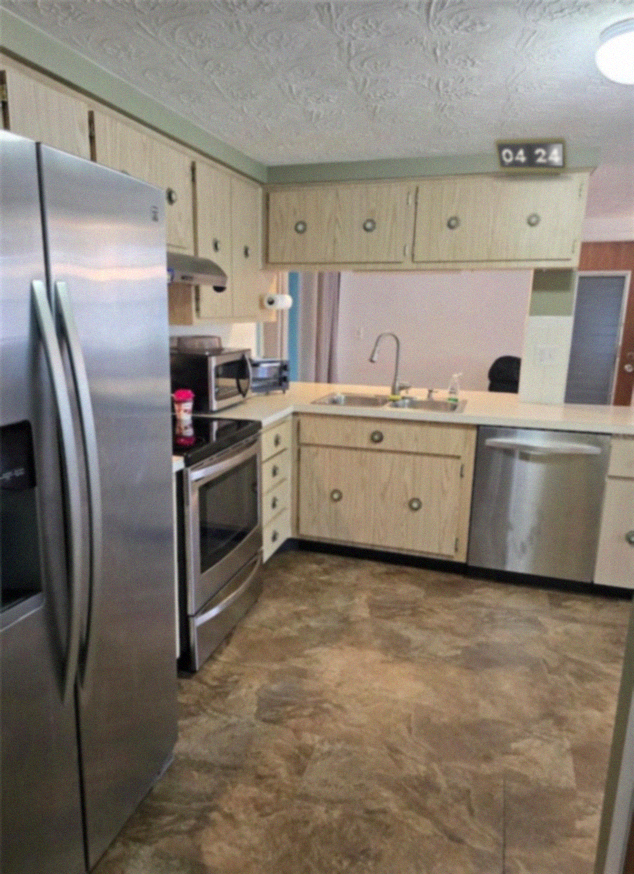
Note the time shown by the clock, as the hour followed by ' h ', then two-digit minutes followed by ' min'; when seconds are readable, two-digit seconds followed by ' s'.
4 h 24 min
